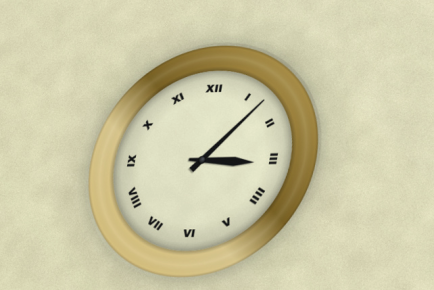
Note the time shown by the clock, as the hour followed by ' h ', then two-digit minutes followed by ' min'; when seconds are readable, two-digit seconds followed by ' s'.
3 h 07 min
